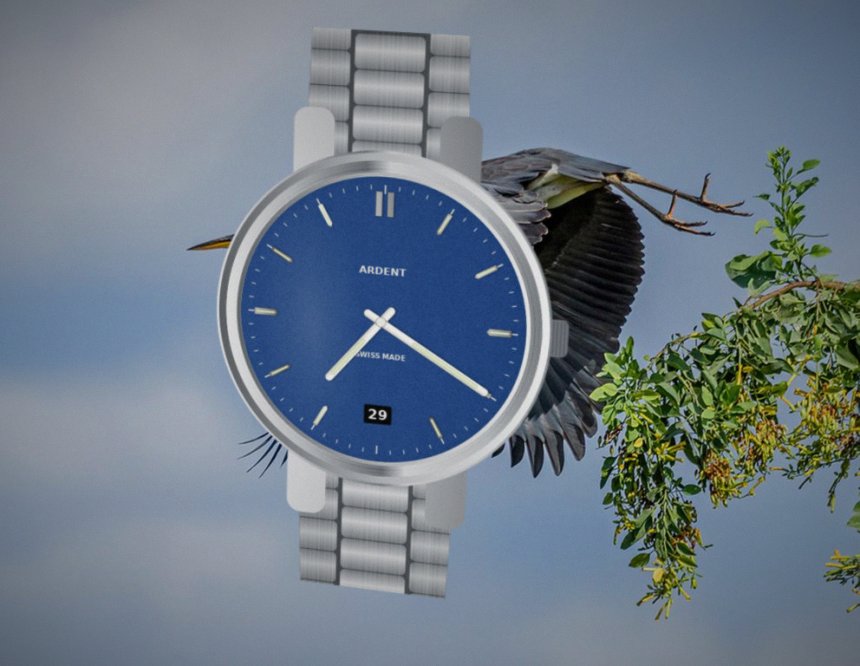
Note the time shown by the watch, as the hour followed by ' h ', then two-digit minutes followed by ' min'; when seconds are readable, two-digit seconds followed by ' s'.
7 h 20 min
